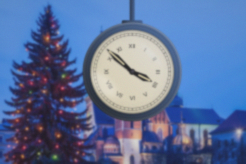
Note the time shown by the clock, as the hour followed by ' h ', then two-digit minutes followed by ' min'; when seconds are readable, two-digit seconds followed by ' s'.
3 h 52 min
